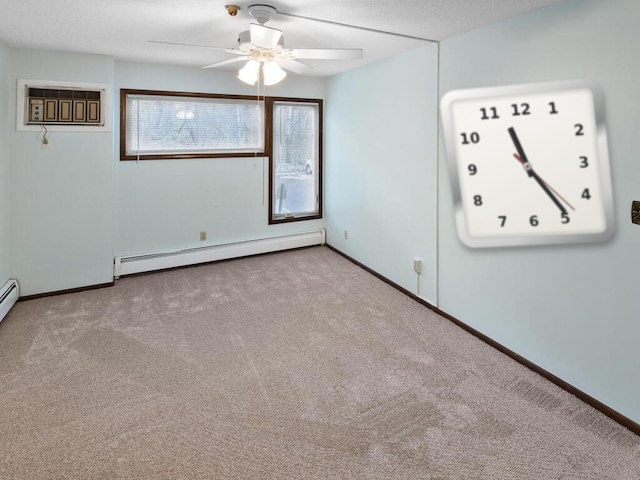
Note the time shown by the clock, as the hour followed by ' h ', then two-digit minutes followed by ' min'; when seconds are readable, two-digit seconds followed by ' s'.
11 h 24 min 23 s
